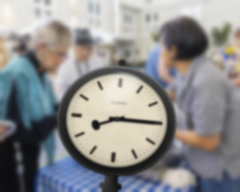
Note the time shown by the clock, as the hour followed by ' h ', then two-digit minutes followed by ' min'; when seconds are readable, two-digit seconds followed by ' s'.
8 h 15 min
